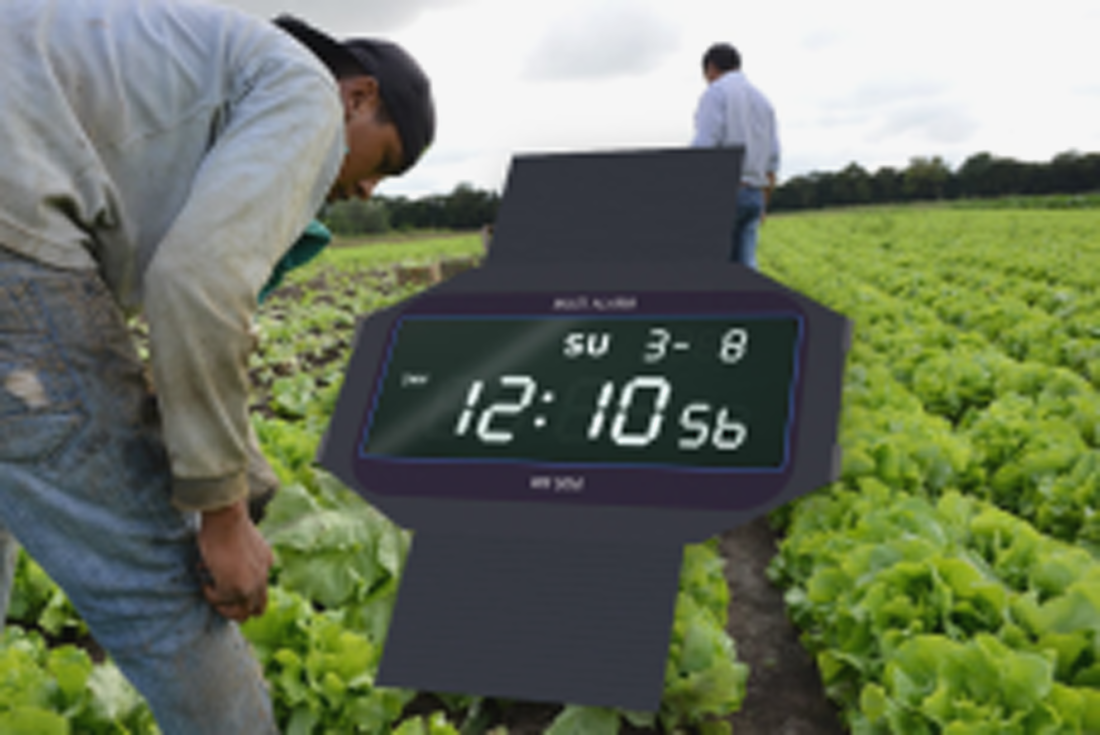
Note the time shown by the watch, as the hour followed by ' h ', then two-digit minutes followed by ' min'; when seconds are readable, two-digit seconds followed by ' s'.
12 h 10 min 56 s
